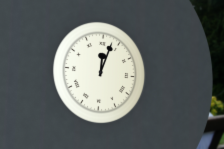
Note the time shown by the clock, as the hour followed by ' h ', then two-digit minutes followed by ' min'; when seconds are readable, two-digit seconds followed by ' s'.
12 h 03 min
